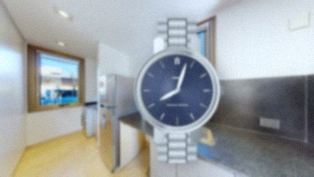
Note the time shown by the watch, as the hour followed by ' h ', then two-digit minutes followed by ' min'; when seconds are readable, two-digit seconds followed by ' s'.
8 h 03 min
